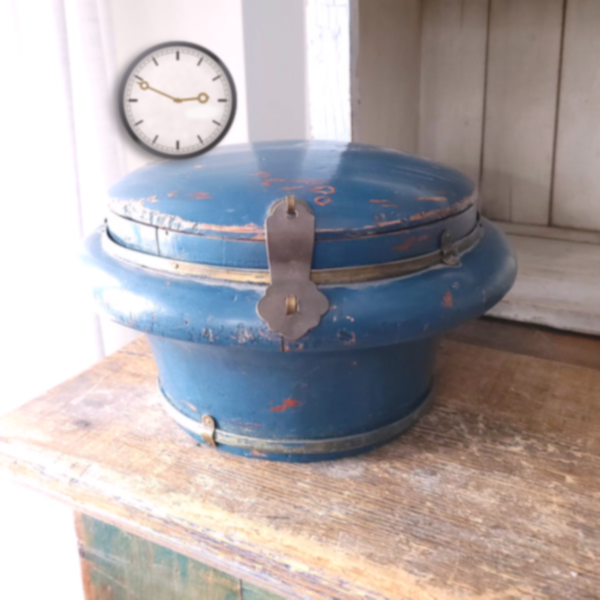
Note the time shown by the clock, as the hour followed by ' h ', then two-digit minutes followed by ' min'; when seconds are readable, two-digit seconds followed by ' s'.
2 h 49 min
